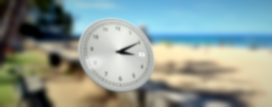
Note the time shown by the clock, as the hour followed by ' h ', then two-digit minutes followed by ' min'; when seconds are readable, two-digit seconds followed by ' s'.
3 h 10 min
